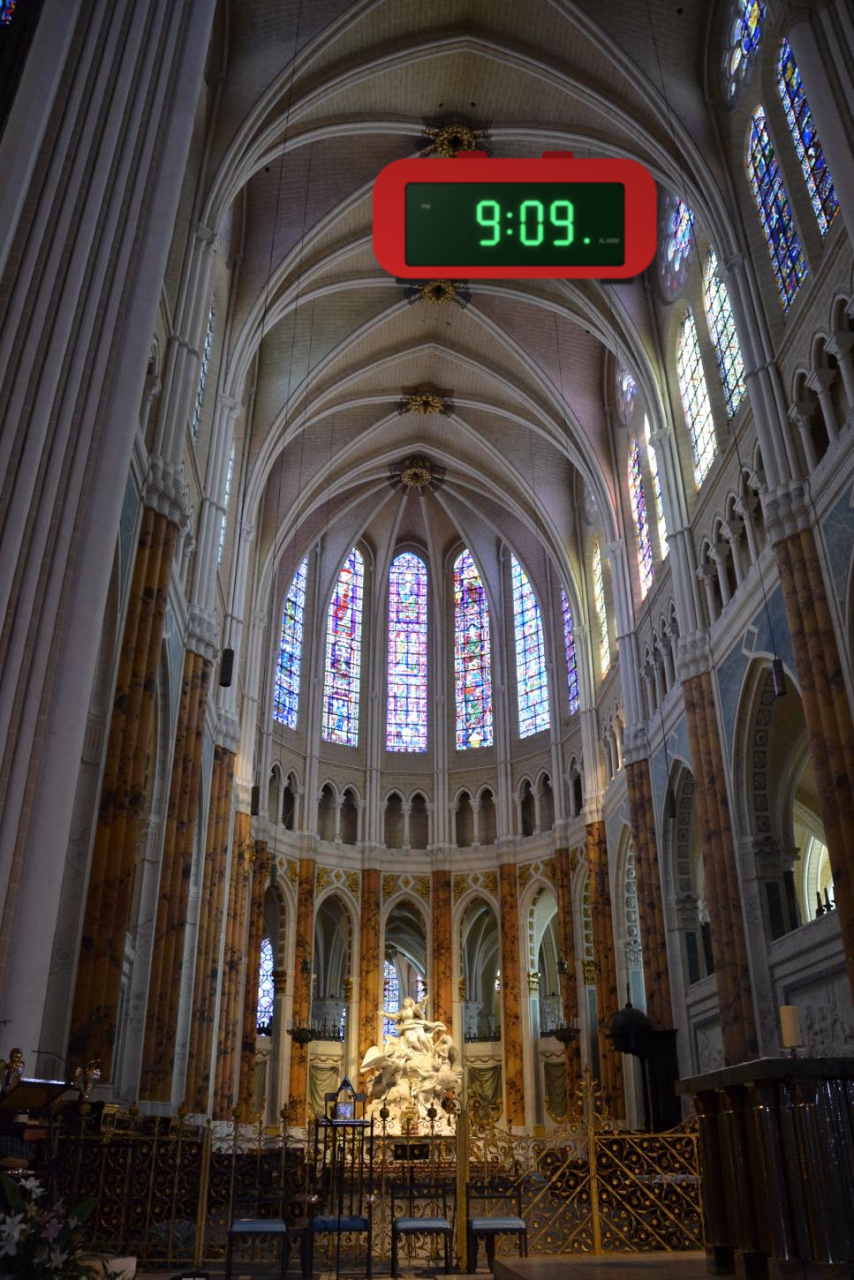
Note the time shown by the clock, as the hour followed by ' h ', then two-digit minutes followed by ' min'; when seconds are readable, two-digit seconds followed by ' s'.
9 h 09 min
